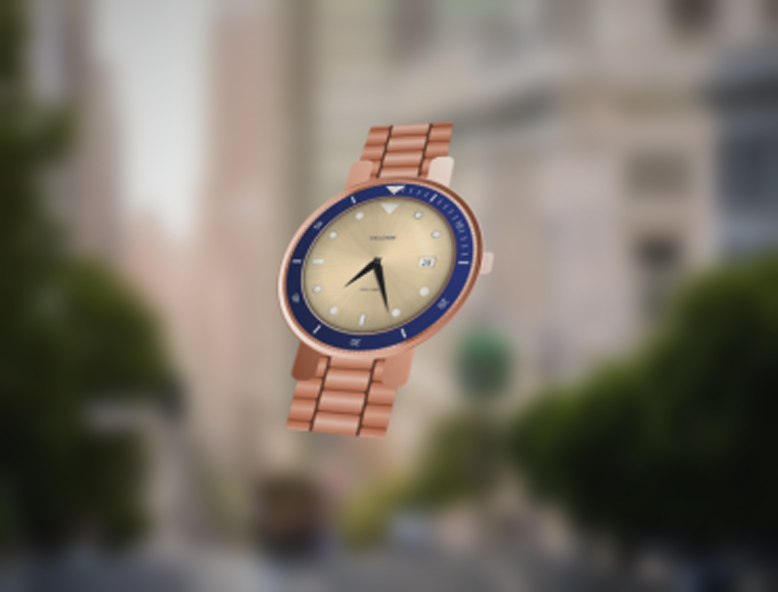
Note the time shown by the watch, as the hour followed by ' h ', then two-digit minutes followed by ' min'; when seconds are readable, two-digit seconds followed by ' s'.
7 h 26 min
